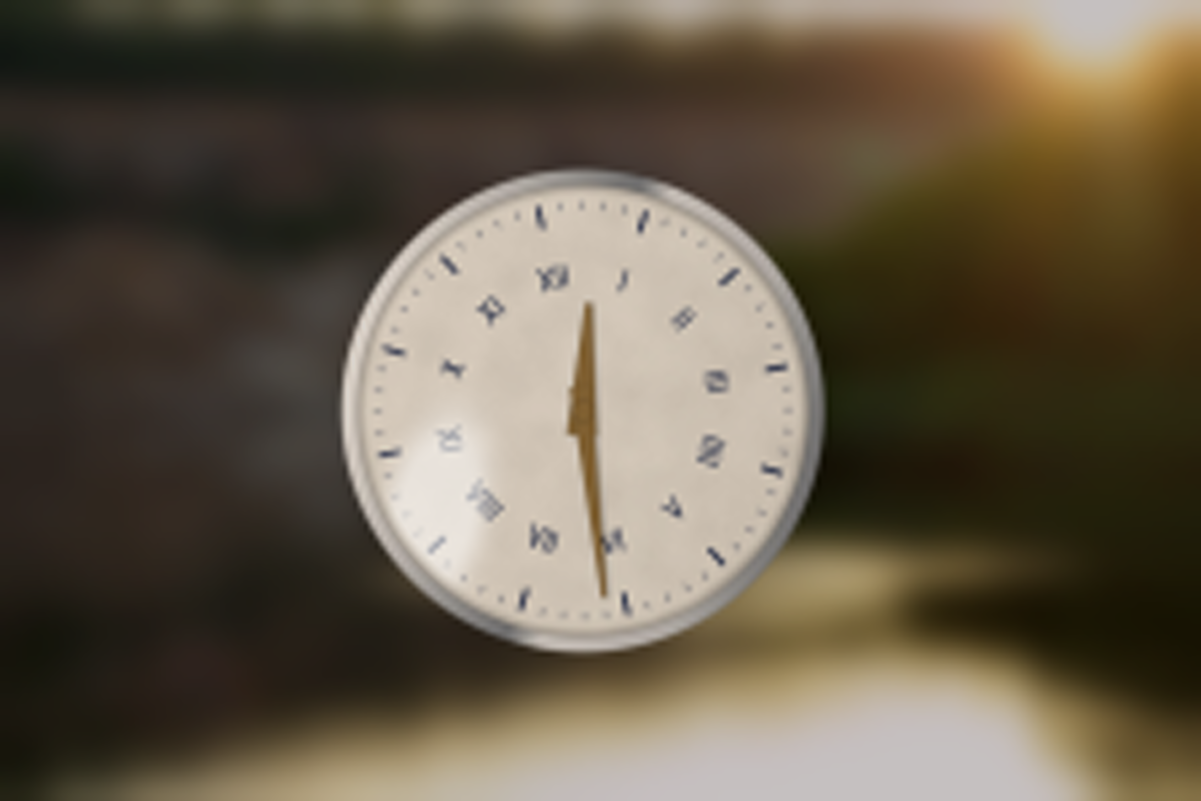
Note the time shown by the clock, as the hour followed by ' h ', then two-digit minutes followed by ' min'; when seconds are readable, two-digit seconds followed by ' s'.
12 h 31 min
